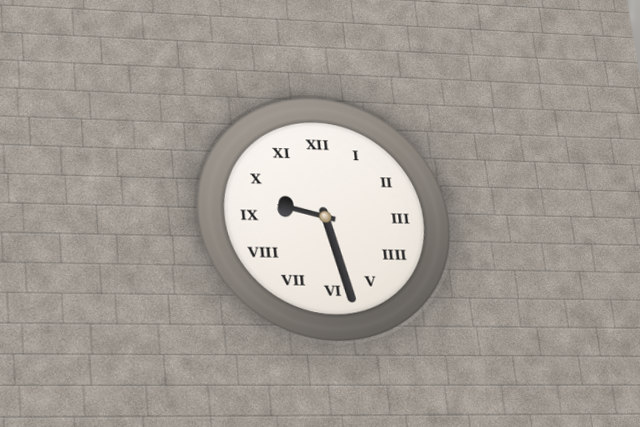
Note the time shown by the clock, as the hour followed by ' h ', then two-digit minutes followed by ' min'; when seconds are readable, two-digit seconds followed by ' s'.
9 h 28 min
